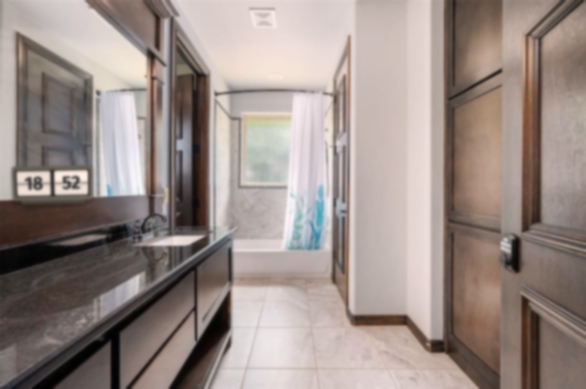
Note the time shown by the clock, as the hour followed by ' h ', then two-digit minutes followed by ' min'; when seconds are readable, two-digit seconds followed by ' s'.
18 h 52 min
